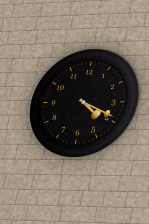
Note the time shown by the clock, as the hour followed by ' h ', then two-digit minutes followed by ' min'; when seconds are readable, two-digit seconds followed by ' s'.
4 h 19 min
